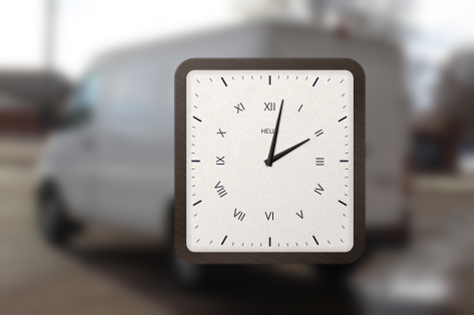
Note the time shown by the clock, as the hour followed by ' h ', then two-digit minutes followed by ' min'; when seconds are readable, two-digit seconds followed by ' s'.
2 h 02 min
